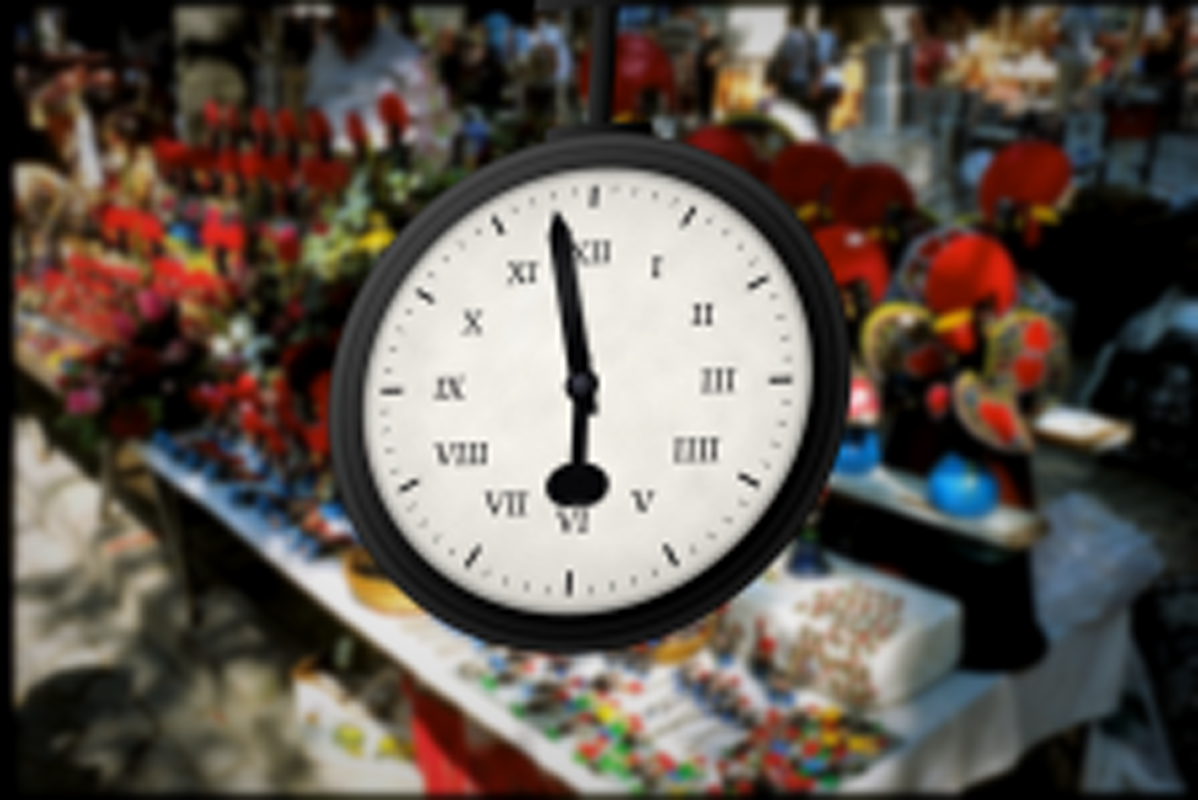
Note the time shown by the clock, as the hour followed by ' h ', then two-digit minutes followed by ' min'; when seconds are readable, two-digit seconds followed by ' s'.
5 h 58 min
